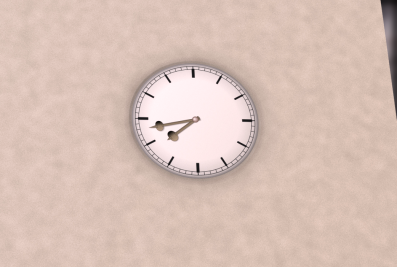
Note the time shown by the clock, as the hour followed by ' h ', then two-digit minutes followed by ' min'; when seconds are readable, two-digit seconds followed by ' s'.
7 h 43 min
